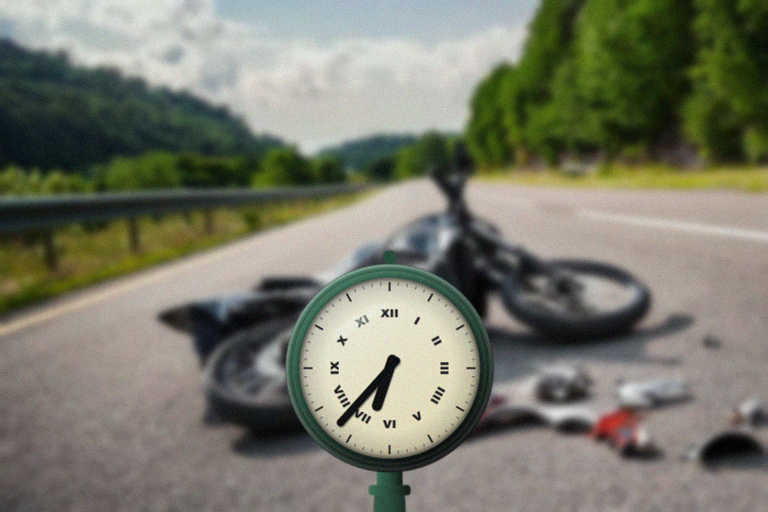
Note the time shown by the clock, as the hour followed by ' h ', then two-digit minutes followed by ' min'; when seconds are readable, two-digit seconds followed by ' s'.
6 h 37 min
